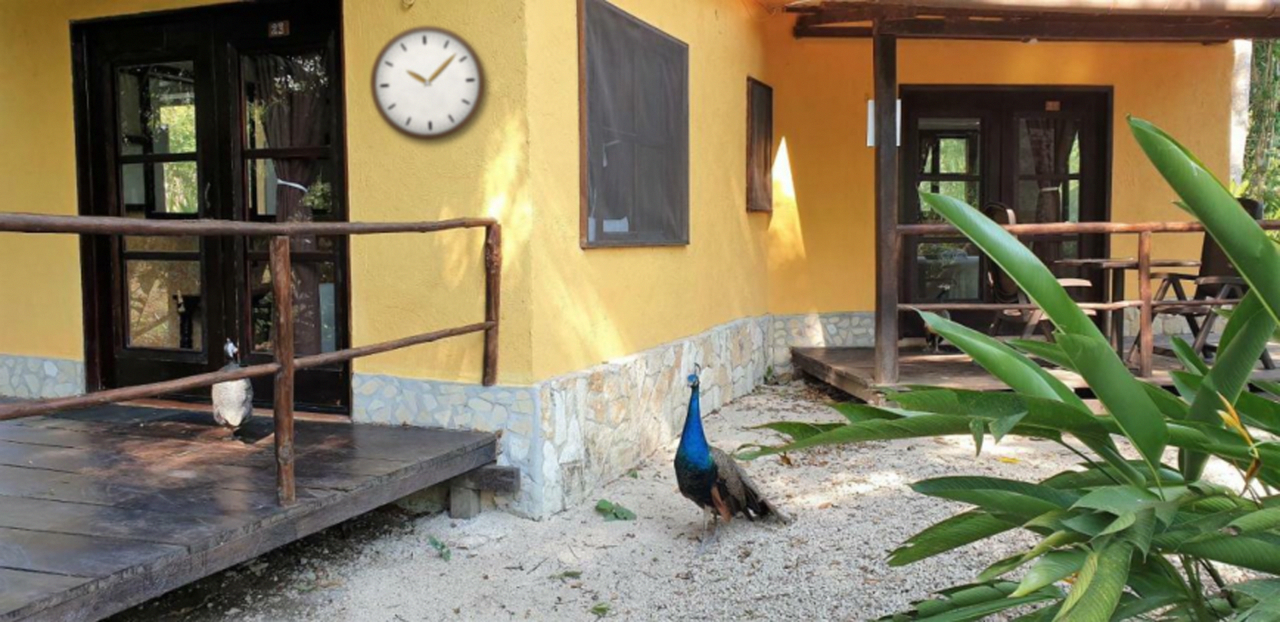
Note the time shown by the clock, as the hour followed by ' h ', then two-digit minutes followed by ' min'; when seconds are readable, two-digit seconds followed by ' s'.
10 h 08 min
